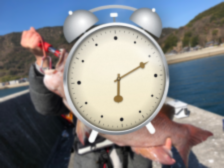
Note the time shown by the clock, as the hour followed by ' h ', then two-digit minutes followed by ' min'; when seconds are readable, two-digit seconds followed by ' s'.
6 h 11 min
